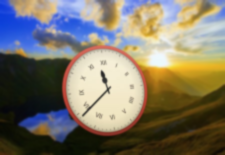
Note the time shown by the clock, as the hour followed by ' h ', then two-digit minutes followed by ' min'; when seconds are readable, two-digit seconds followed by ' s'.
11 h 39 min
